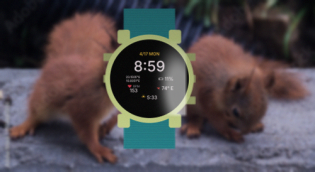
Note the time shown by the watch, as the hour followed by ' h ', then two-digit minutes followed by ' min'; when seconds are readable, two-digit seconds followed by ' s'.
8 h 59 min
